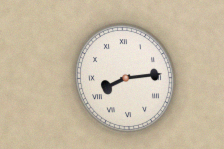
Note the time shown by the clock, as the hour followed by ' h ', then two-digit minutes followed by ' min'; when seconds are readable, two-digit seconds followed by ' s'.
8 h 14 min
